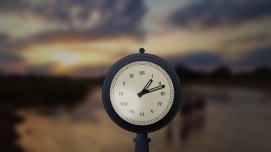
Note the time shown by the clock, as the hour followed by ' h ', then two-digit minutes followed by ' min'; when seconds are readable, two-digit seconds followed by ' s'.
1 h 12 min
